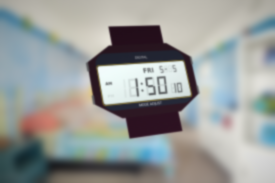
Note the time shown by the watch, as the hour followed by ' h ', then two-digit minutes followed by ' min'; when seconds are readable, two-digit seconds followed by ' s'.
1 h 50 min
